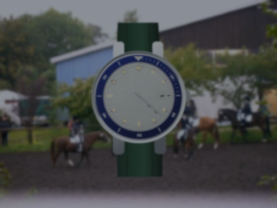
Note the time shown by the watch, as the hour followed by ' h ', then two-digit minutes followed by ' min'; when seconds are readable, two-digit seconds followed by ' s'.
4 h 22 min
